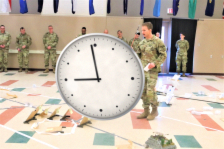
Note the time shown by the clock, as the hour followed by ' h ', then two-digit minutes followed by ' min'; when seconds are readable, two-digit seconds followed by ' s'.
8 h 59 min
